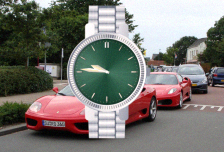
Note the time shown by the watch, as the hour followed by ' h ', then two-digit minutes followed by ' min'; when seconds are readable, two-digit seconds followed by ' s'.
9 h 46 min
